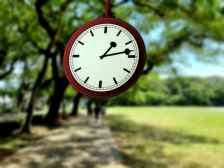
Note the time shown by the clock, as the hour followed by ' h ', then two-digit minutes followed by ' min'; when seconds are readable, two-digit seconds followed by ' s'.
1 h 13 min
